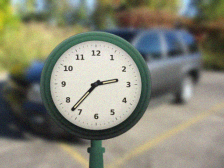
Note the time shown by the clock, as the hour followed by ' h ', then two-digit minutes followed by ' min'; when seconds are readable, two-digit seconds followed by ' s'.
2 h 37 min
